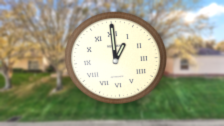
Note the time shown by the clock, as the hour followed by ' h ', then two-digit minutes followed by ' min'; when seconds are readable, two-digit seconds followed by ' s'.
1 h 00 min
